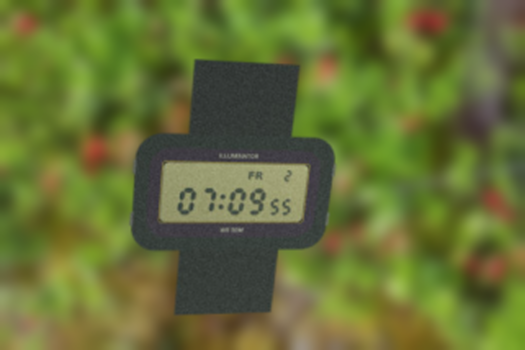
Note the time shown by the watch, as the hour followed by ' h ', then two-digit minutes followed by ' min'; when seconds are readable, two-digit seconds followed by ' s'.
7 h 09 min 55 s
